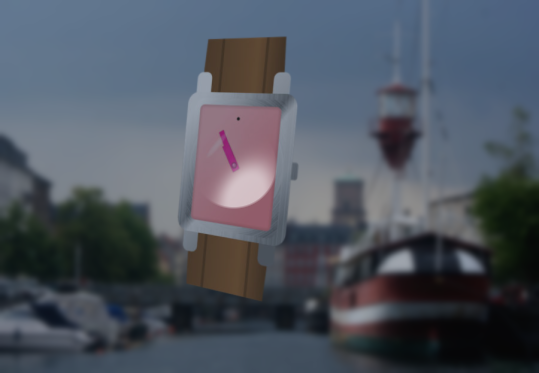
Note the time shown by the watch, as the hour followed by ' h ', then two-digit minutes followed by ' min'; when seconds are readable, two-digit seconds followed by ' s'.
10 h 55 min
